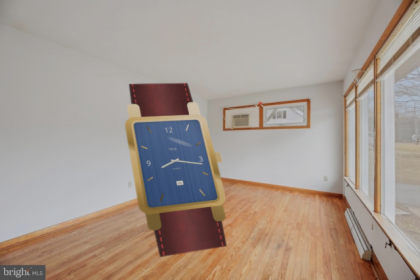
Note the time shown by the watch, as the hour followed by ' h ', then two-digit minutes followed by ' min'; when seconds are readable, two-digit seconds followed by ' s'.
8 h 17 min
